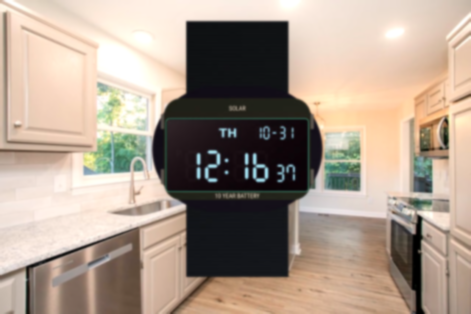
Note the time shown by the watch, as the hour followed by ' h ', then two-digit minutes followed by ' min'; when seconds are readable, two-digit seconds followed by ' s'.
12 h 16 min 37 s
